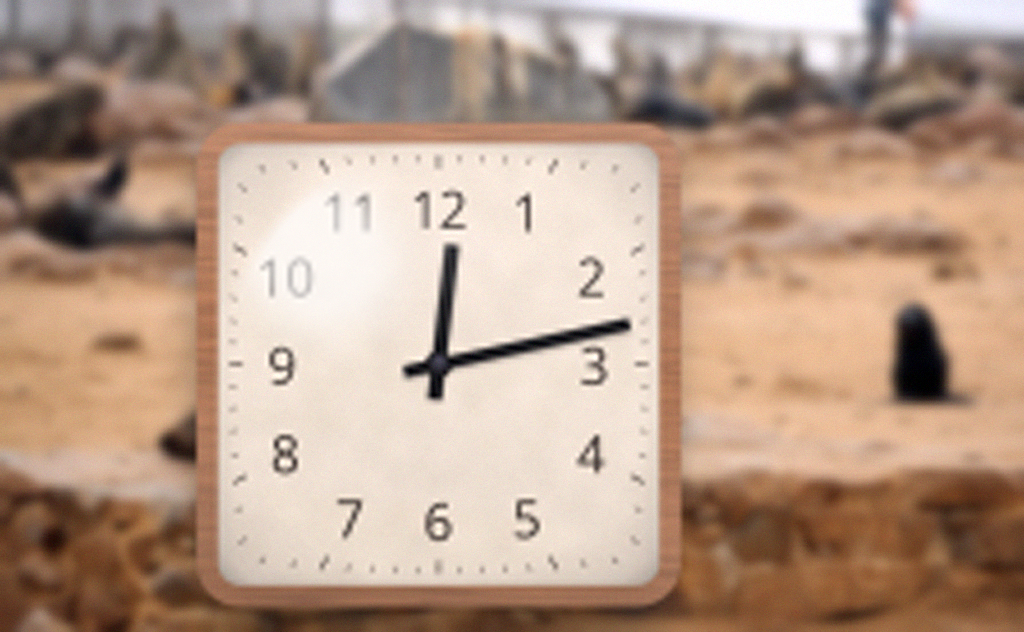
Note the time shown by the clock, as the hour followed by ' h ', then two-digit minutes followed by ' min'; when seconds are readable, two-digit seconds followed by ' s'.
12 h 13 min
